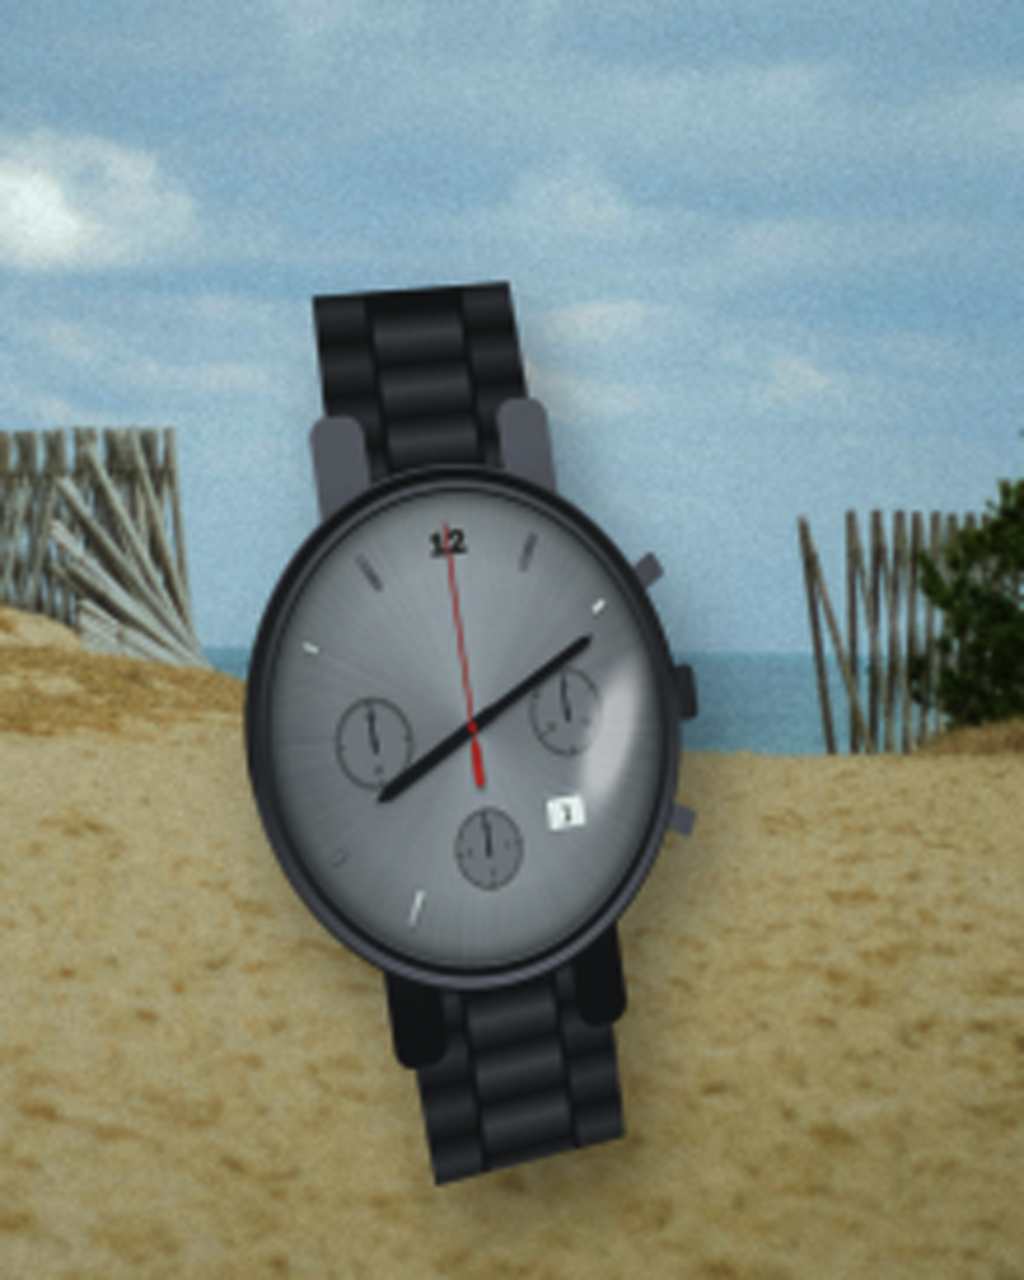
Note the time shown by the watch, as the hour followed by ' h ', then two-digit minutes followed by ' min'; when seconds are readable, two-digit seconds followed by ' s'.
8 h 11 min
